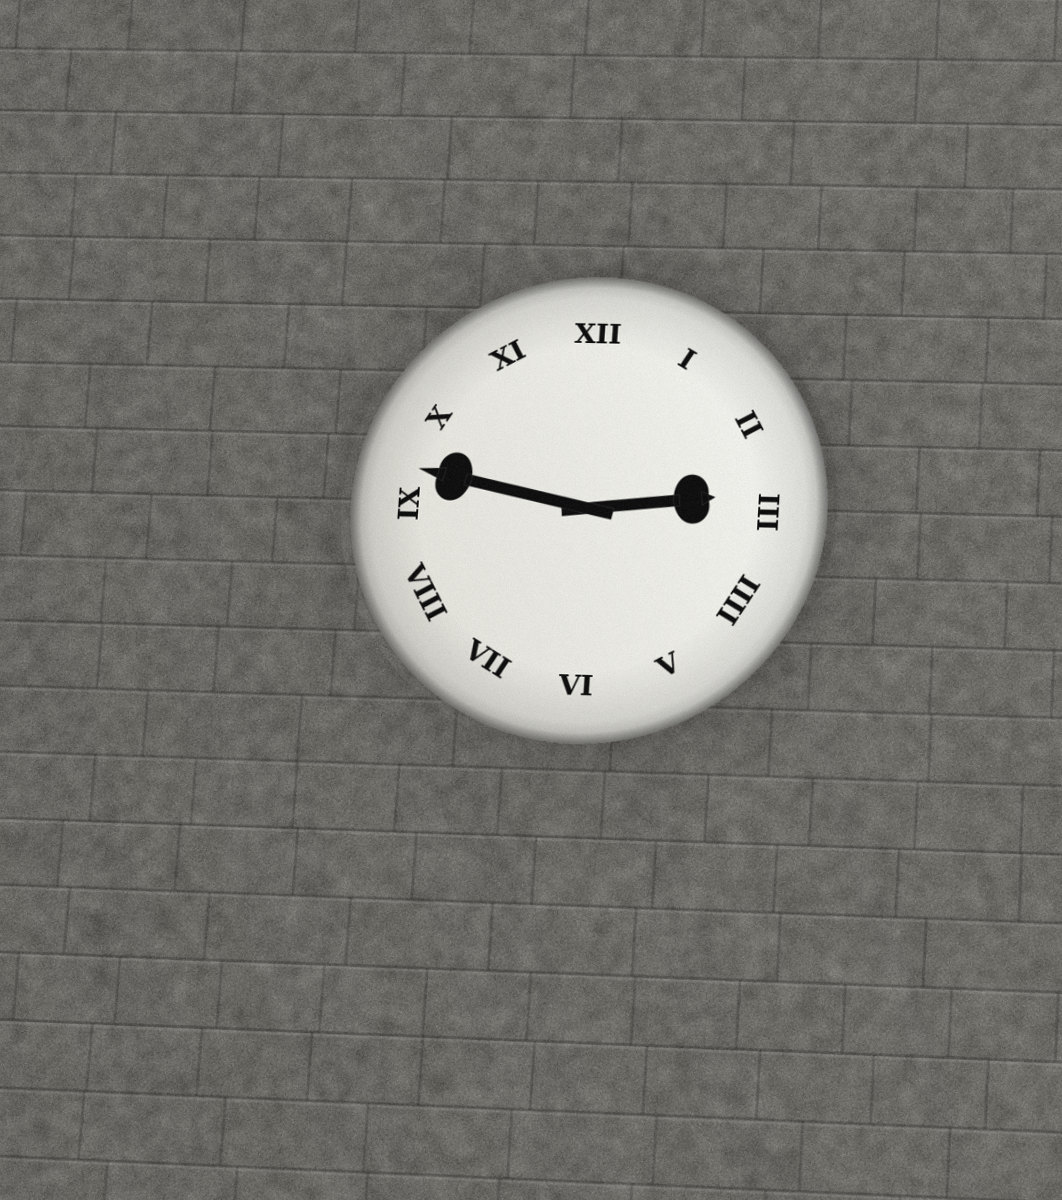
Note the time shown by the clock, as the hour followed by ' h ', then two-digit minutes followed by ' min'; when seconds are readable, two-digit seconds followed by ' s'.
2 h 47 min
